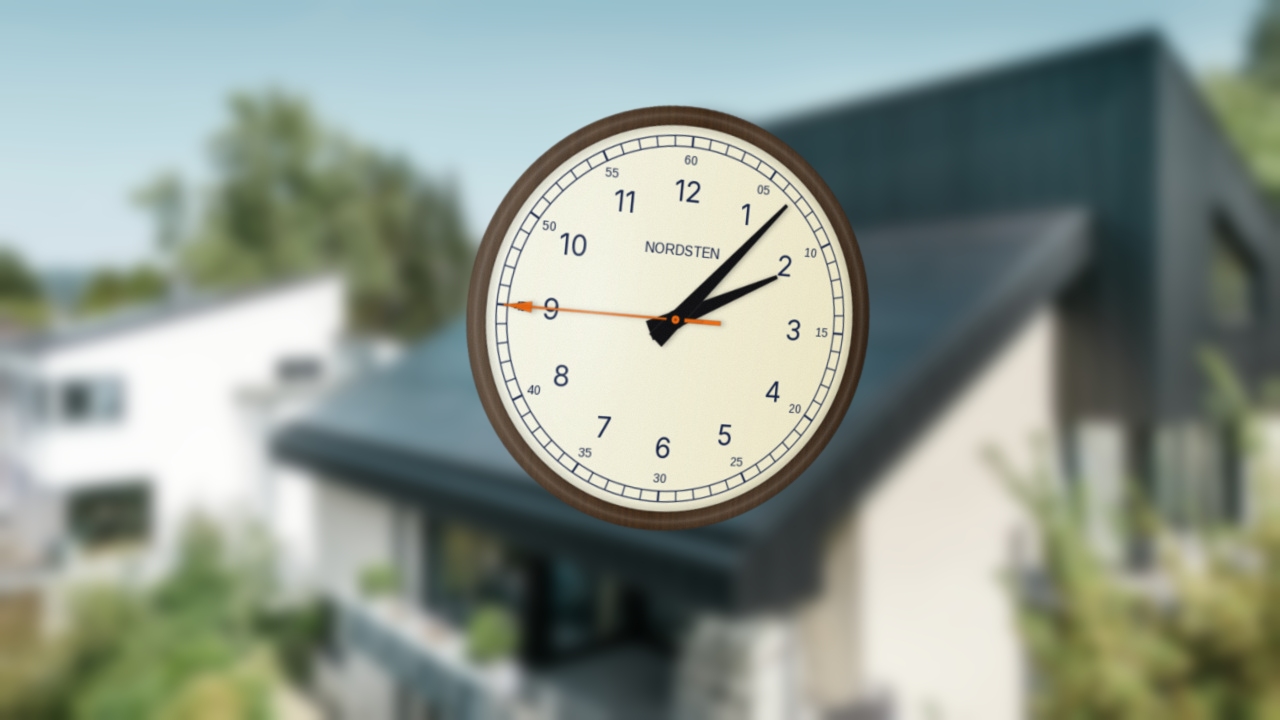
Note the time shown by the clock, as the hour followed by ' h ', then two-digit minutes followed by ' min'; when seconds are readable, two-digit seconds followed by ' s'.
2 h 06 min 45 s
